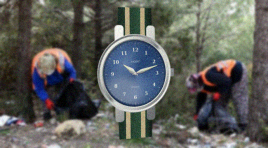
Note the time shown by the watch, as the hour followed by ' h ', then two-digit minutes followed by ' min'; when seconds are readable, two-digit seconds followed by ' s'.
10 h 12 min
